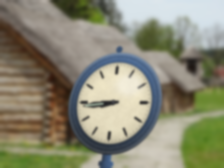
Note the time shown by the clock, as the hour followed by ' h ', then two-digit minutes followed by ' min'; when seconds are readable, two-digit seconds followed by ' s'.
8 h 44 min
